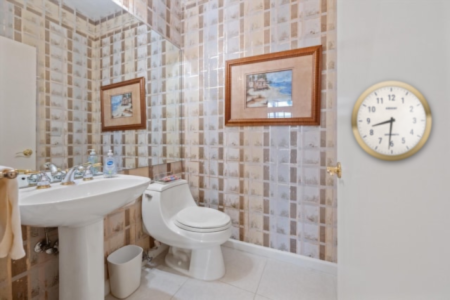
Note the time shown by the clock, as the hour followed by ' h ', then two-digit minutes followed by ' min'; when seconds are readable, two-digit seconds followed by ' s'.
8 h 31 min
